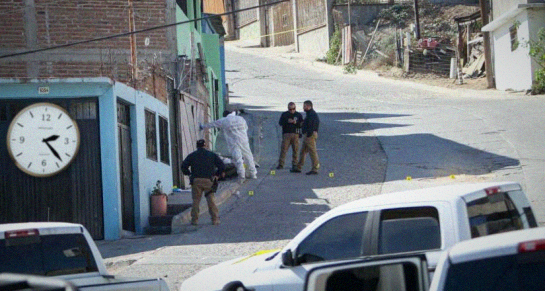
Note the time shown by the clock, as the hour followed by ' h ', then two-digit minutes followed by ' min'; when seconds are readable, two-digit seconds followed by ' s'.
2 h 23 min
